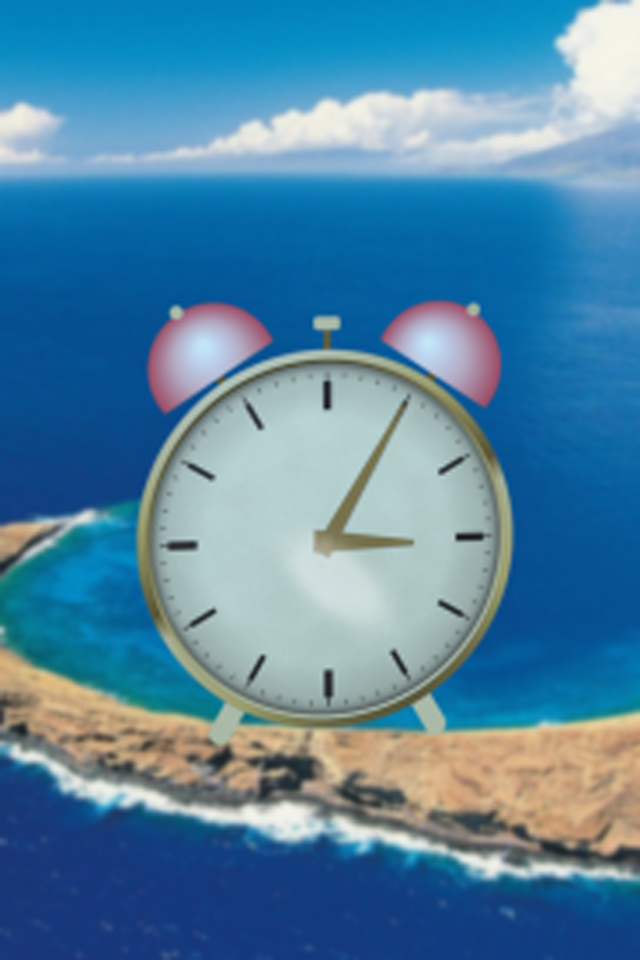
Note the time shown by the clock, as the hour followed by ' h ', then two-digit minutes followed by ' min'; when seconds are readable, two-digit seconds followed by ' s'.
3 h 05 min
